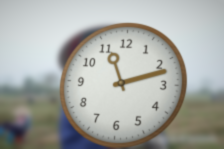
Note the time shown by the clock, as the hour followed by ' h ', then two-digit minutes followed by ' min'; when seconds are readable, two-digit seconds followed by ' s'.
11 h 12 min
